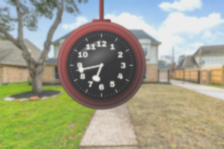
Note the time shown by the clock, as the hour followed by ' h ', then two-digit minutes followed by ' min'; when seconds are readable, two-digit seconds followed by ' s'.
6 h 43 min
